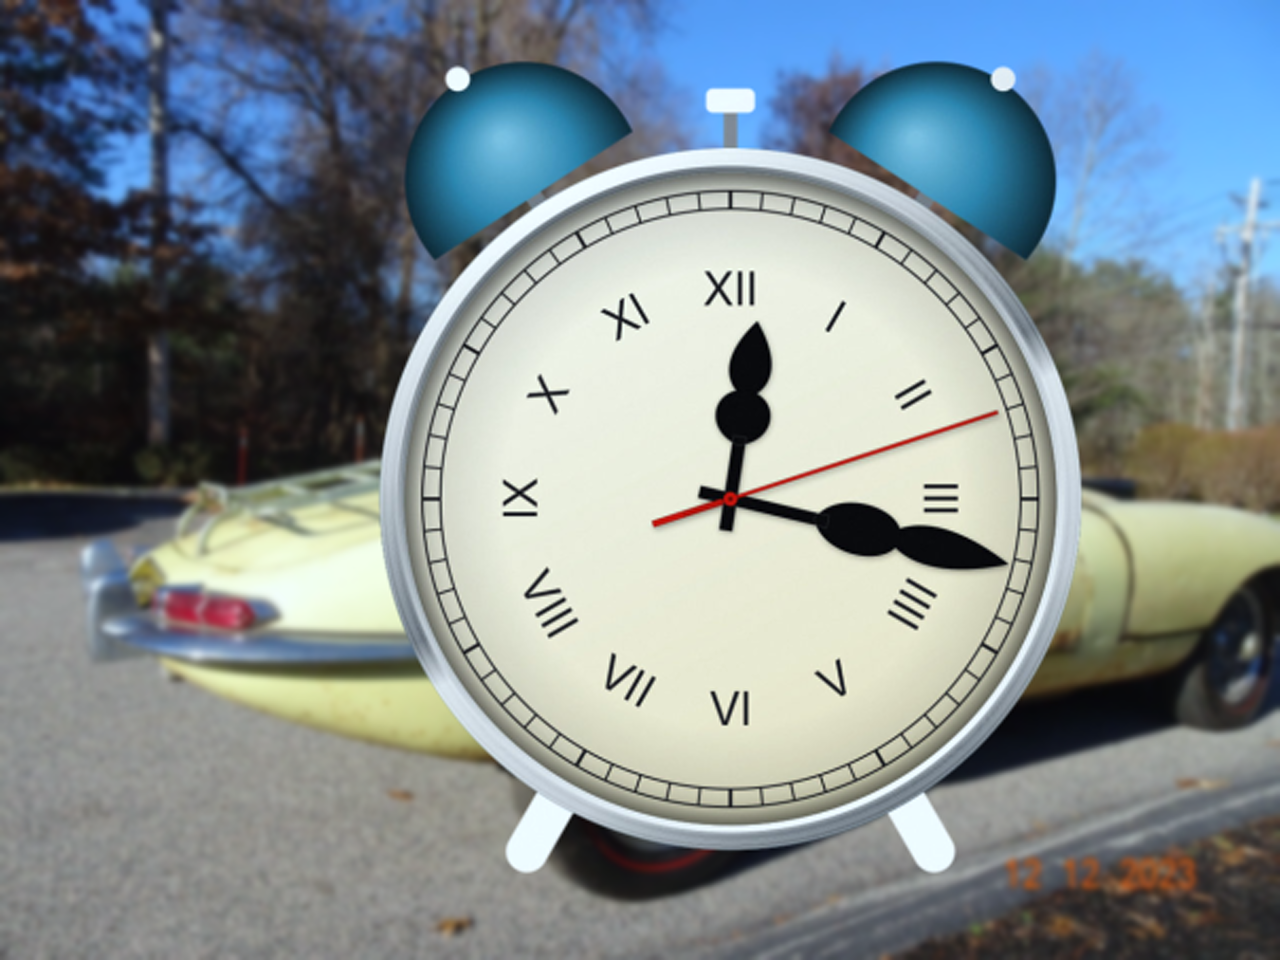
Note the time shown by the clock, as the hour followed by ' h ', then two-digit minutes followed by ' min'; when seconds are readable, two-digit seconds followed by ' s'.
12 h 17 min 12 s
